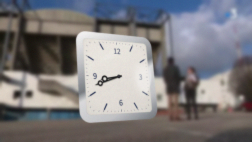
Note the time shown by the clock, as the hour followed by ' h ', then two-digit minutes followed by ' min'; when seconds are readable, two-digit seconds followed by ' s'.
8 h 42 min
